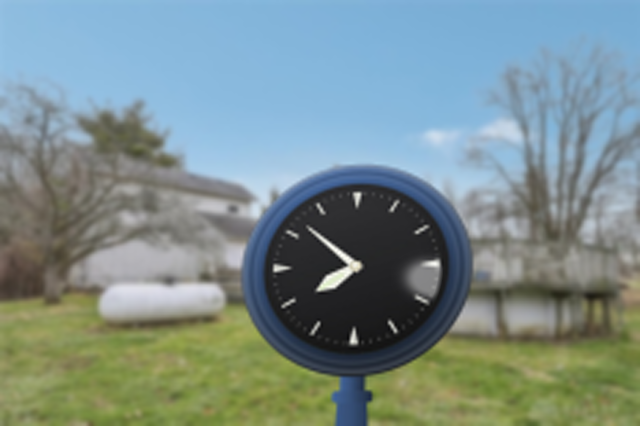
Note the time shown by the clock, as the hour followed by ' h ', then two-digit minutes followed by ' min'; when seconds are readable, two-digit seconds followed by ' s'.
7 h 52 min
